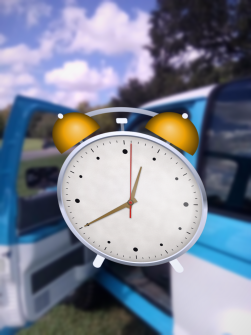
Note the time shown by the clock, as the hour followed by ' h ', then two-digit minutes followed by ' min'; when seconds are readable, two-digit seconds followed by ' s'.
12 h 40 min 01 s
